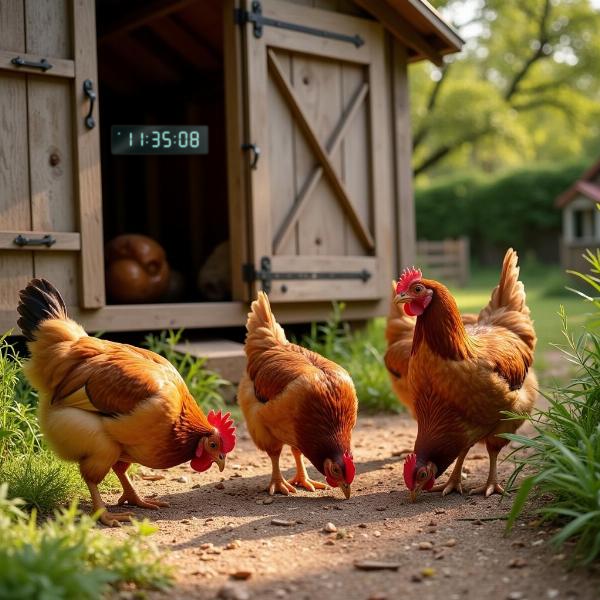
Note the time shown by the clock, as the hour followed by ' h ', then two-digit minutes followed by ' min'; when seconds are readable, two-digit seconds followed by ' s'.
11 h 35 min 08 s
